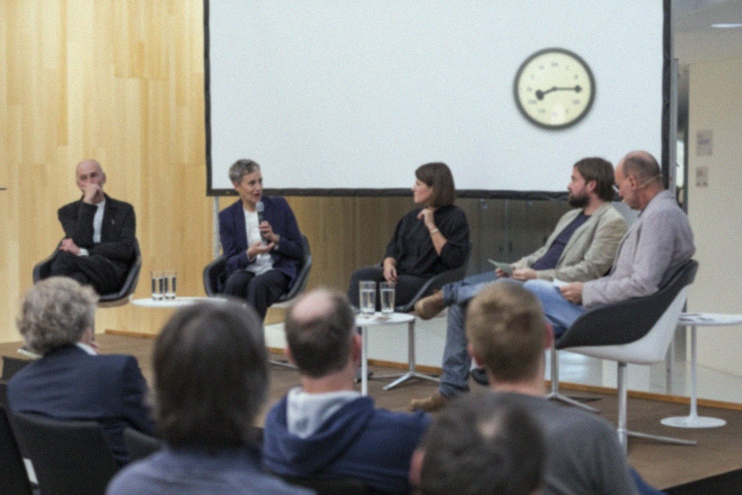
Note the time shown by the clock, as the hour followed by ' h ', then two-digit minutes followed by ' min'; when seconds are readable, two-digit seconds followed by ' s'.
8 h 15 min
